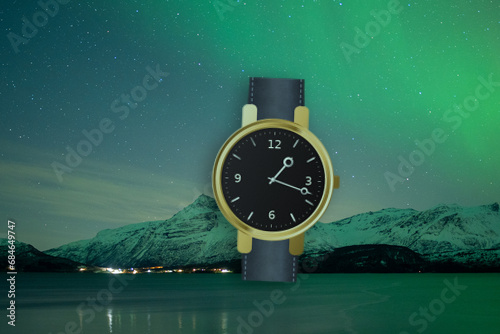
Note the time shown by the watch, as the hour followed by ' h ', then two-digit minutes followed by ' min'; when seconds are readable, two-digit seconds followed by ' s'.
1 h 18 min
